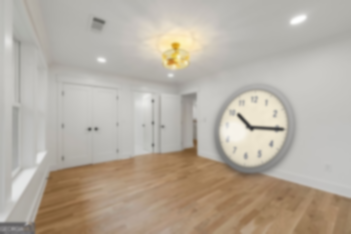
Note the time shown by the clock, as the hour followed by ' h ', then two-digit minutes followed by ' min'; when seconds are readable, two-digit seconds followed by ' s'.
10 h 15 min
